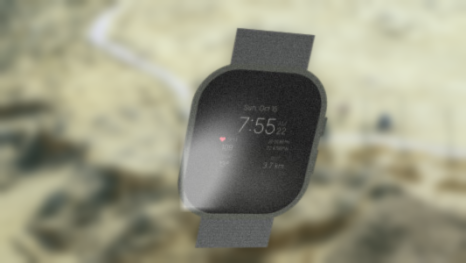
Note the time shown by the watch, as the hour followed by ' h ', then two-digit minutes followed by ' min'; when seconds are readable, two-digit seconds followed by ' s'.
7 h 55 min
